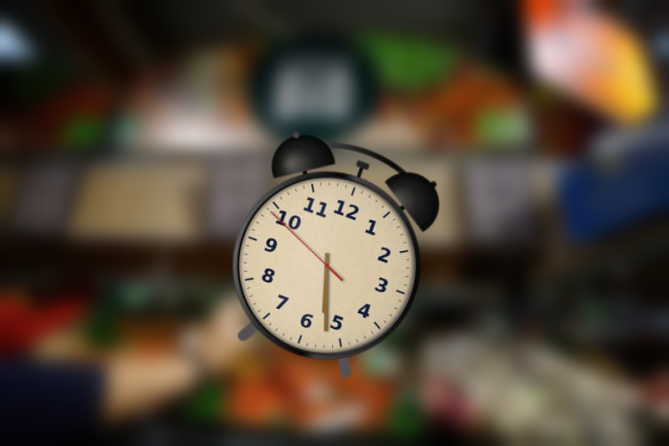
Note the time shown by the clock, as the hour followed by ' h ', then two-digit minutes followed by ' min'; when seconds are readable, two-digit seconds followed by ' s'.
5 h 26 min 49 s
